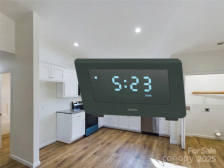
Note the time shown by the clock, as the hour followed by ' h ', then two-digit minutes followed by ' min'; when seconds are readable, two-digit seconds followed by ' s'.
5 h 23 min
